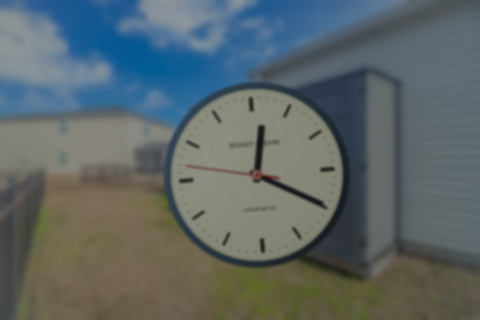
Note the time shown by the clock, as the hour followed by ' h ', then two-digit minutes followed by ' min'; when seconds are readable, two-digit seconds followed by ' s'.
12 h 19 min 47 s
